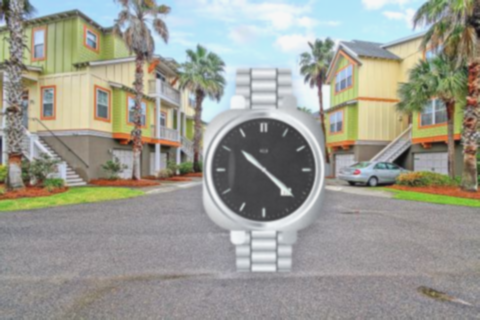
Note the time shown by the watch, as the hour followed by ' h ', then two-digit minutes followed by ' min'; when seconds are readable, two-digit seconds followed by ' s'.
10 h 22 min
